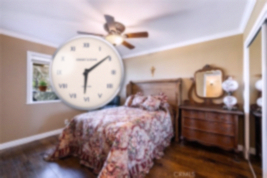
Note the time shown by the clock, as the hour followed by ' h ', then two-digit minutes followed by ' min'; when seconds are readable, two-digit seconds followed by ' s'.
6 h 09 min
